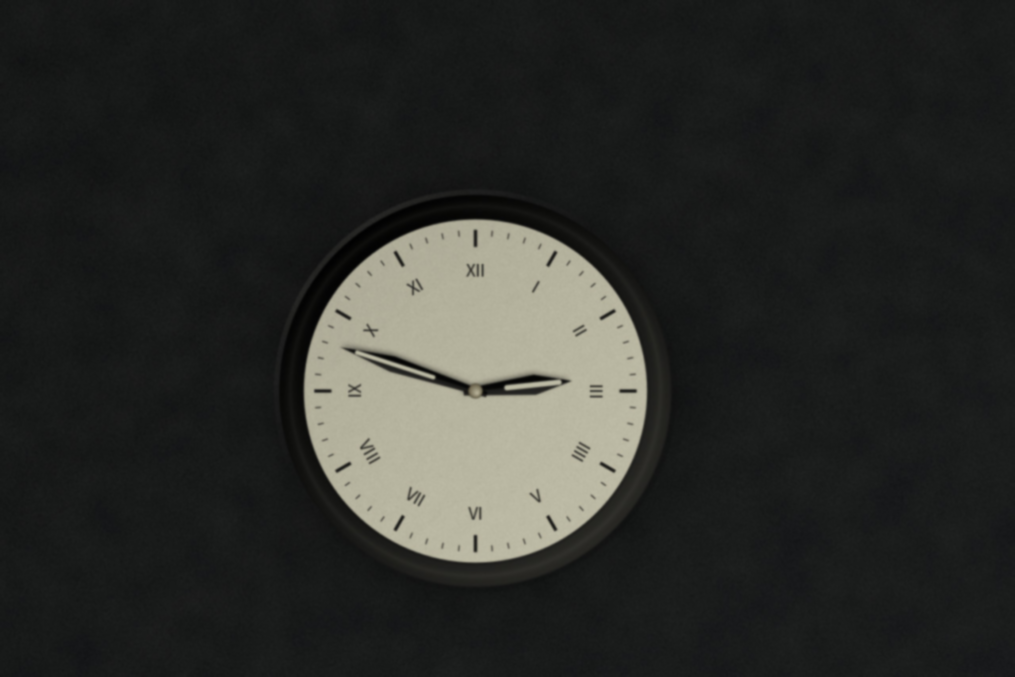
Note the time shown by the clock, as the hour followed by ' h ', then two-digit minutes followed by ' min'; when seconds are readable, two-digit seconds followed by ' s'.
2 h 48 min
